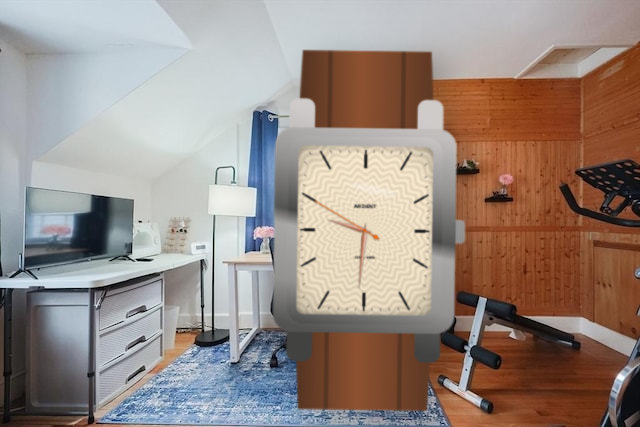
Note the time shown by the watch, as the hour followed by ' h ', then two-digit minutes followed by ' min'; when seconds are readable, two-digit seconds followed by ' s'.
9 h 30 min 50 s
